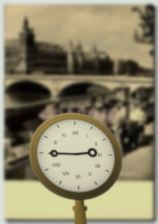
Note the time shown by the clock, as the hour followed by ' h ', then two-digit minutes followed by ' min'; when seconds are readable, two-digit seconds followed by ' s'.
2 h 45 min
